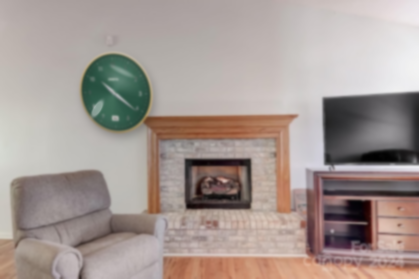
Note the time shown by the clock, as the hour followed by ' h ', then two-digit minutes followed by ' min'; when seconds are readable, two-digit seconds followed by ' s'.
10 h 21 min
